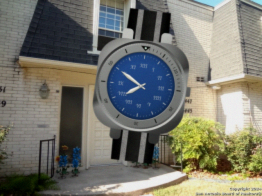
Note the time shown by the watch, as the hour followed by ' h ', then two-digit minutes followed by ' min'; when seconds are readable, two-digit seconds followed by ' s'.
7 h 50 min
